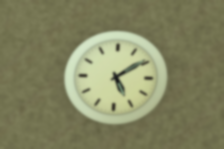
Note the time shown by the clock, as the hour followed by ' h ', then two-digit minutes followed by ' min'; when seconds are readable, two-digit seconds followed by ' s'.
5 h 09 min
